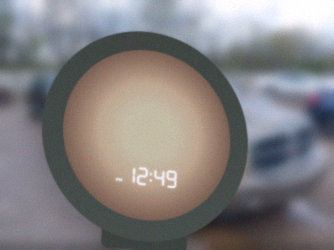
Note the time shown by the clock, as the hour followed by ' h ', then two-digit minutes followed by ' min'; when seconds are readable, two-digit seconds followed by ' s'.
12 h 49 min
